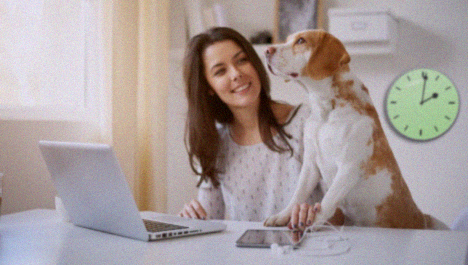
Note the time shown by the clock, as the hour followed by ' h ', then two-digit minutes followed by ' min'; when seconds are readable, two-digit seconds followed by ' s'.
2 h 01 min
